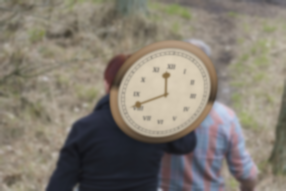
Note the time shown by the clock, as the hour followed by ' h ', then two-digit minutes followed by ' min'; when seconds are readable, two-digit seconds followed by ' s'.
11 h 41 min
